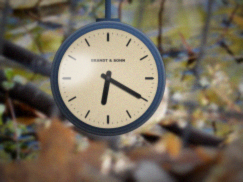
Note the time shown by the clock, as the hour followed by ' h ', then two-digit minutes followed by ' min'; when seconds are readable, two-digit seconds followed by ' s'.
6 h 20 min
